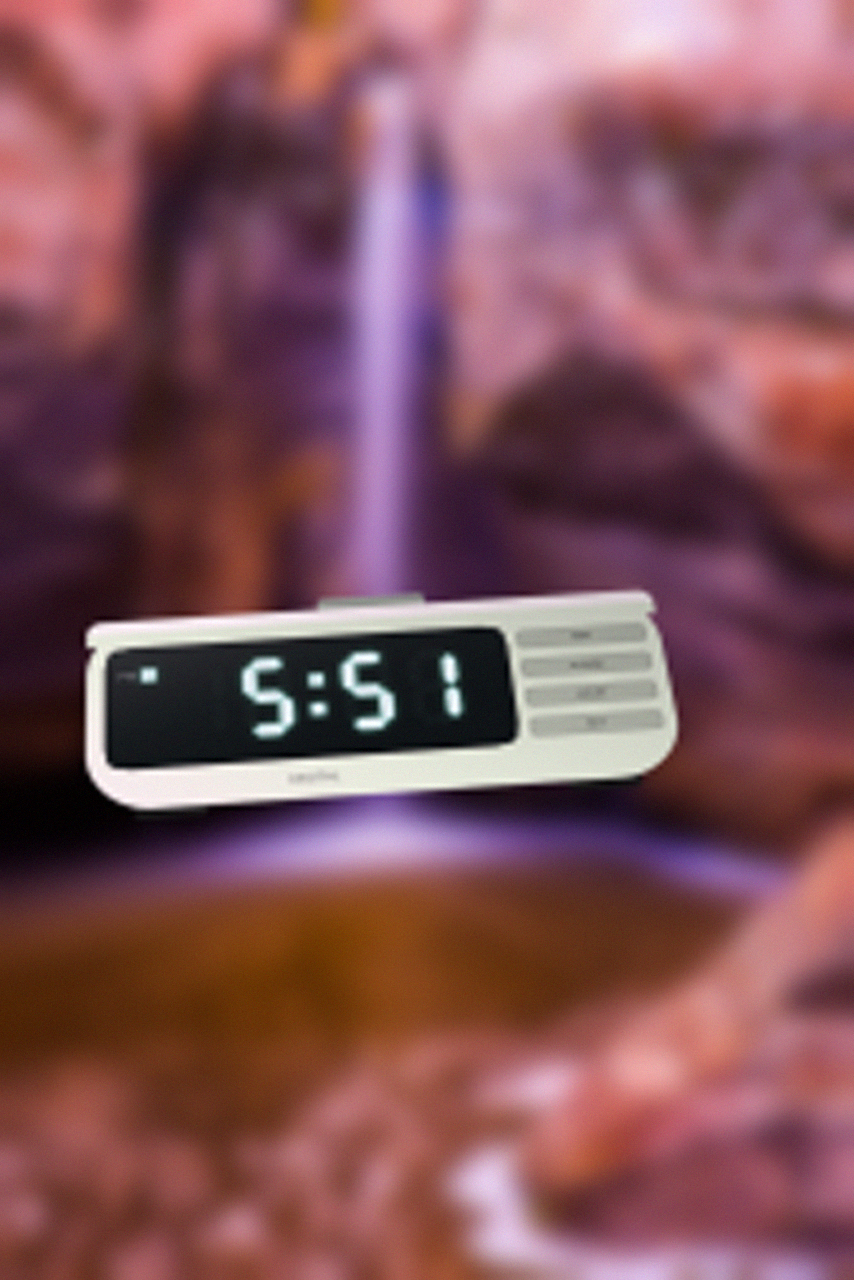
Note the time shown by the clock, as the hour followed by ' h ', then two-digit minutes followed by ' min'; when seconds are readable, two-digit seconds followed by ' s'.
5 h 51 min
